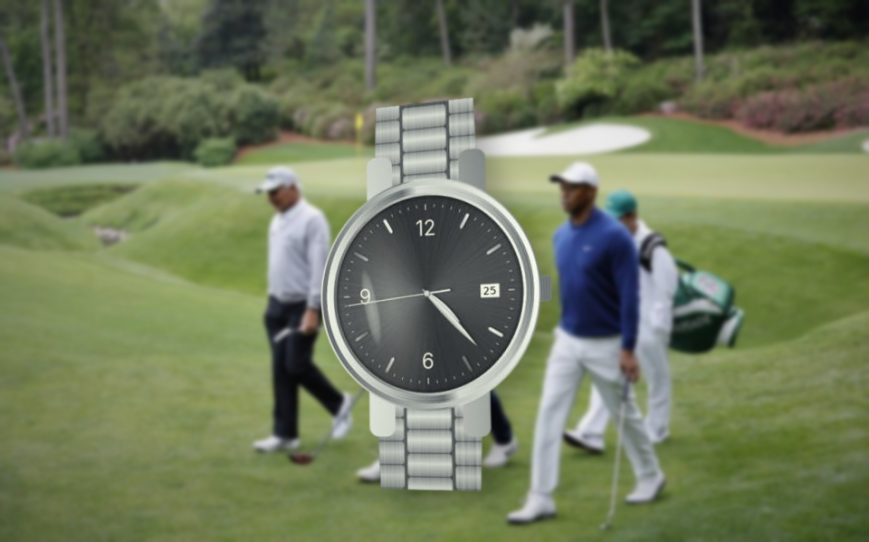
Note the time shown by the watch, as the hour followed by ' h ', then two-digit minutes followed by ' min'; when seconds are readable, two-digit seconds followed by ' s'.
4 h 22 min 44 s
